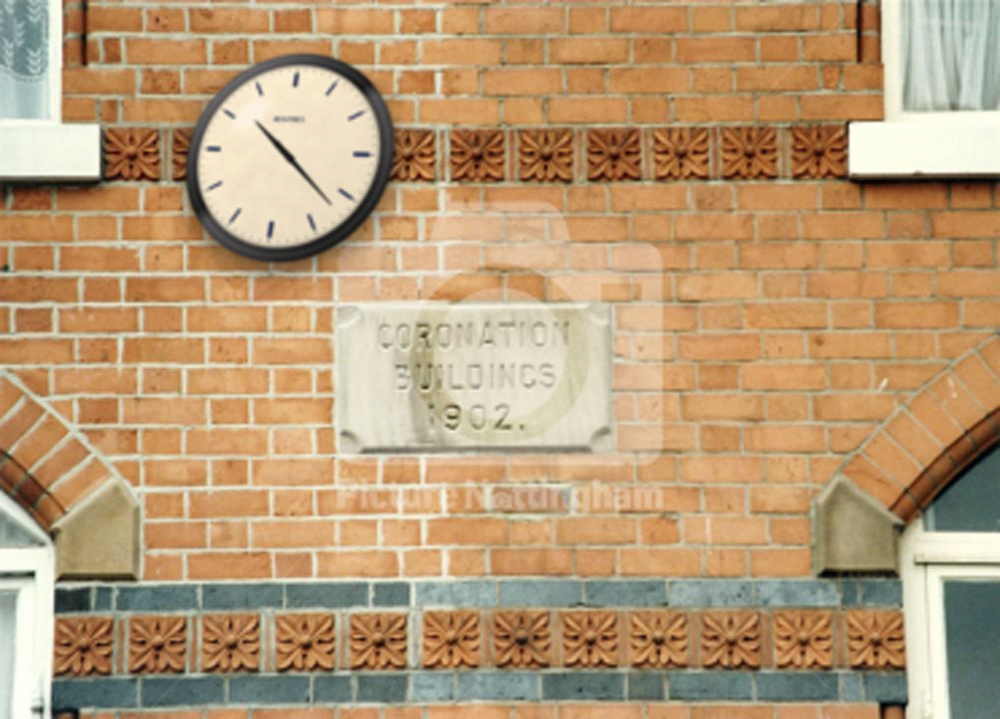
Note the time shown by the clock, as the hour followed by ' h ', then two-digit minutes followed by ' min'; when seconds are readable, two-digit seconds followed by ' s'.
10 h 22 min
